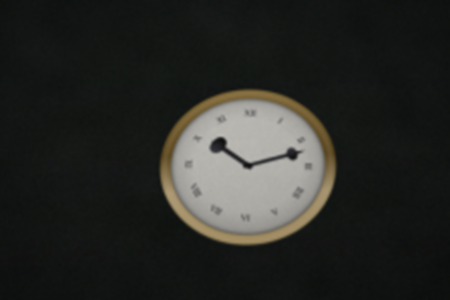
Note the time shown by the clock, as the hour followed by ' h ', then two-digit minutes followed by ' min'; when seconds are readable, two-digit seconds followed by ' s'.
10 h 12 min
